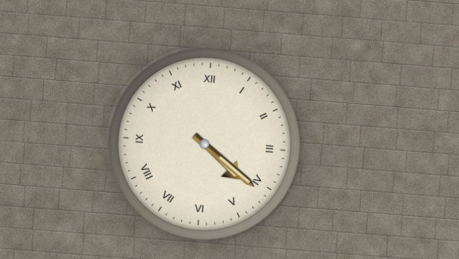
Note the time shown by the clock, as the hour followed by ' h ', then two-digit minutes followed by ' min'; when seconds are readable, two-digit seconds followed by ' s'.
4 h 21 min
